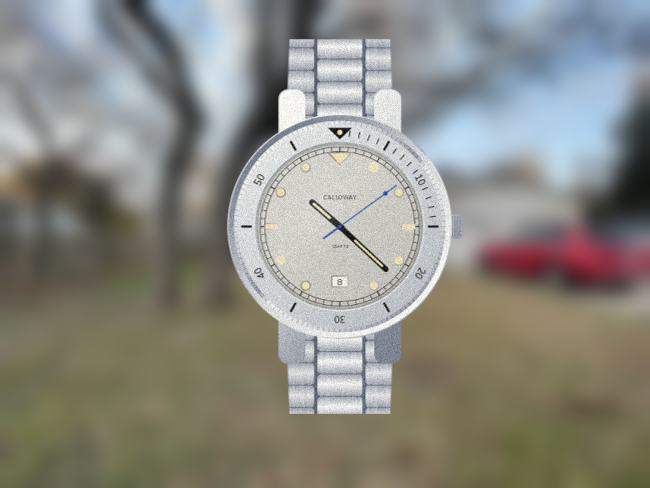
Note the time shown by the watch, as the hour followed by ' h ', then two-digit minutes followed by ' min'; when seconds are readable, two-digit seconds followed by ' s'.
10 h 22 min 09 s
